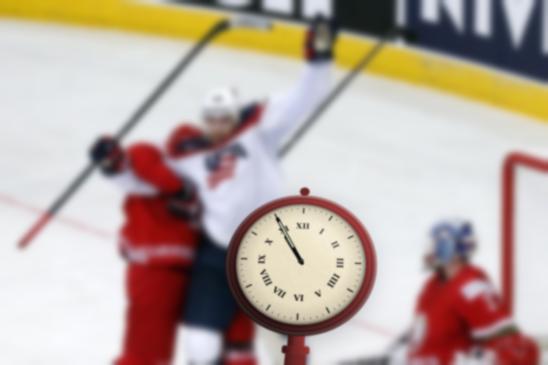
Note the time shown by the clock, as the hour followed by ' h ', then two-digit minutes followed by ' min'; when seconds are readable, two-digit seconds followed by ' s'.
10 h 55 min
